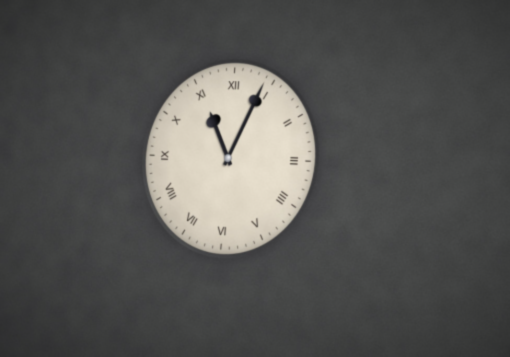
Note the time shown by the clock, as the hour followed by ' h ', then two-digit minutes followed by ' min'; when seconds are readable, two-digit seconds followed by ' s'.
11 h 04 min
